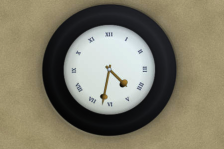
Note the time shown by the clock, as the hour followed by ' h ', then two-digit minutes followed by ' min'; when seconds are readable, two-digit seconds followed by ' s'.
4 h 32 min
